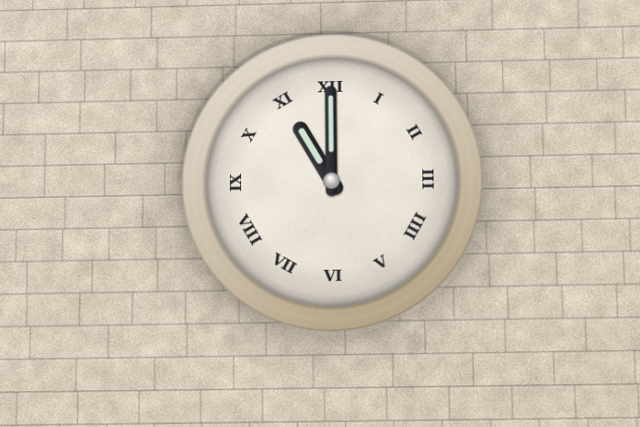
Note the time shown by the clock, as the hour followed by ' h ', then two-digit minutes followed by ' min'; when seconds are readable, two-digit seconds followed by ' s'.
11 h 00 min
